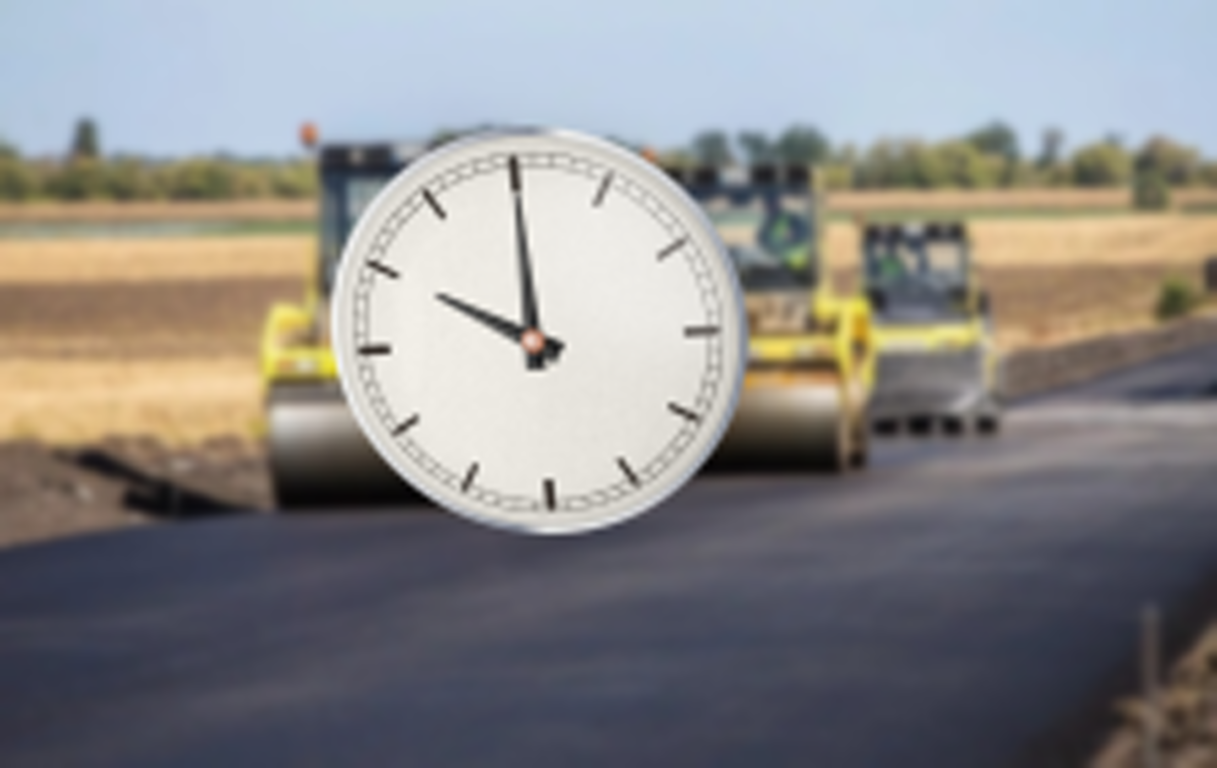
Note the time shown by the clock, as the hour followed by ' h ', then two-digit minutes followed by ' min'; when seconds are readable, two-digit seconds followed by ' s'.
10 h 00 min
